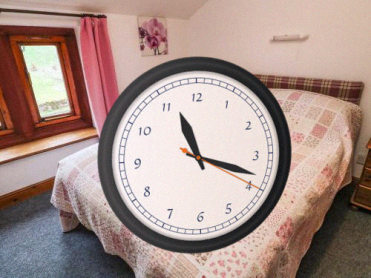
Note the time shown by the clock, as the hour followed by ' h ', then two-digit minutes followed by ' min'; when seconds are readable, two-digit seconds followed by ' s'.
11 h 18 min 20 s
